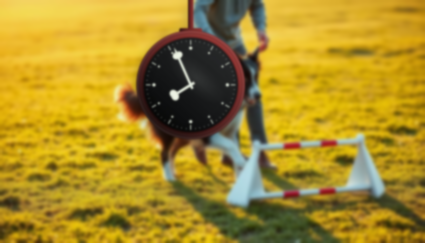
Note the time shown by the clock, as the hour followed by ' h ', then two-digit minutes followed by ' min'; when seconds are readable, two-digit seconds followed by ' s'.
7 h 56 min
